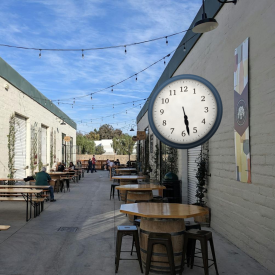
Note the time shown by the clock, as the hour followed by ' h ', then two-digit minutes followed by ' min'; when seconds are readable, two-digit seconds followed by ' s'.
5 h 28 min
